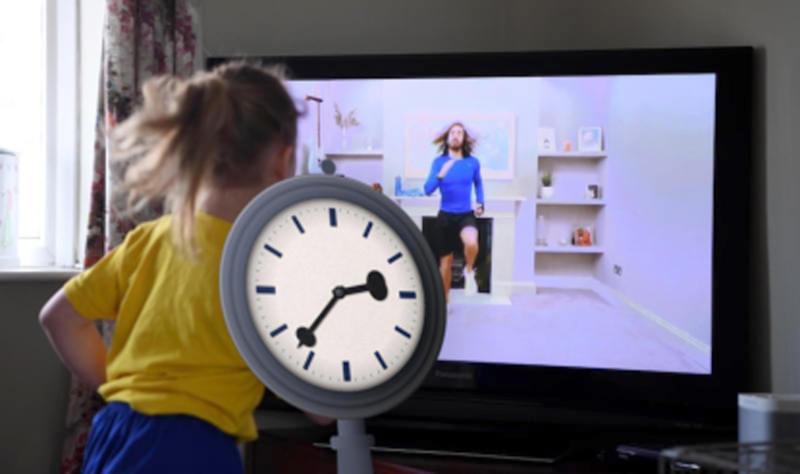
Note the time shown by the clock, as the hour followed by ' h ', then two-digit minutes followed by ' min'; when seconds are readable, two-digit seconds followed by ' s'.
2 h 37 min
